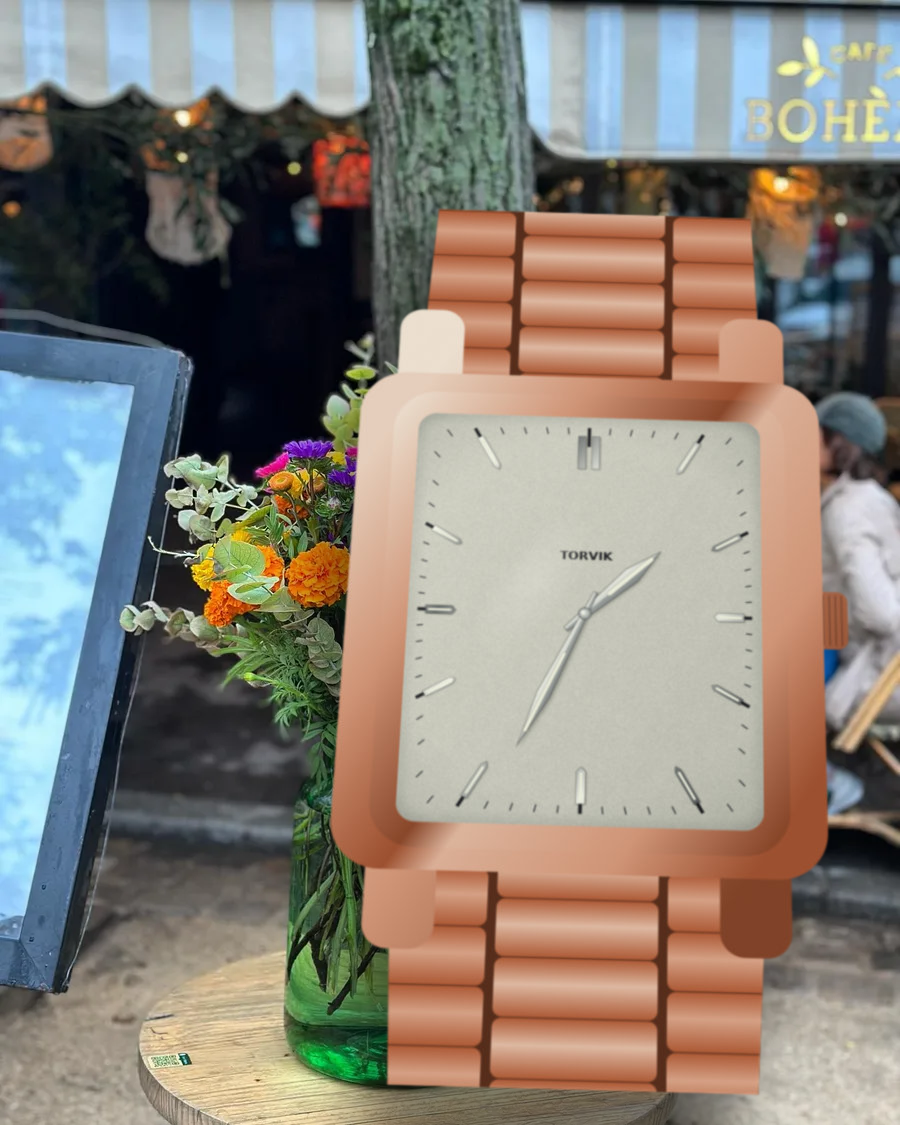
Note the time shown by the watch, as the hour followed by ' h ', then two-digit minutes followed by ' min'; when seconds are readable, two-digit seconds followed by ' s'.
1 h 34 min
